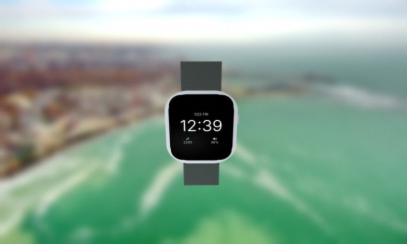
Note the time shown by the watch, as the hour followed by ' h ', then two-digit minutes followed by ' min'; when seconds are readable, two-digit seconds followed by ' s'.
12 h 39 min
